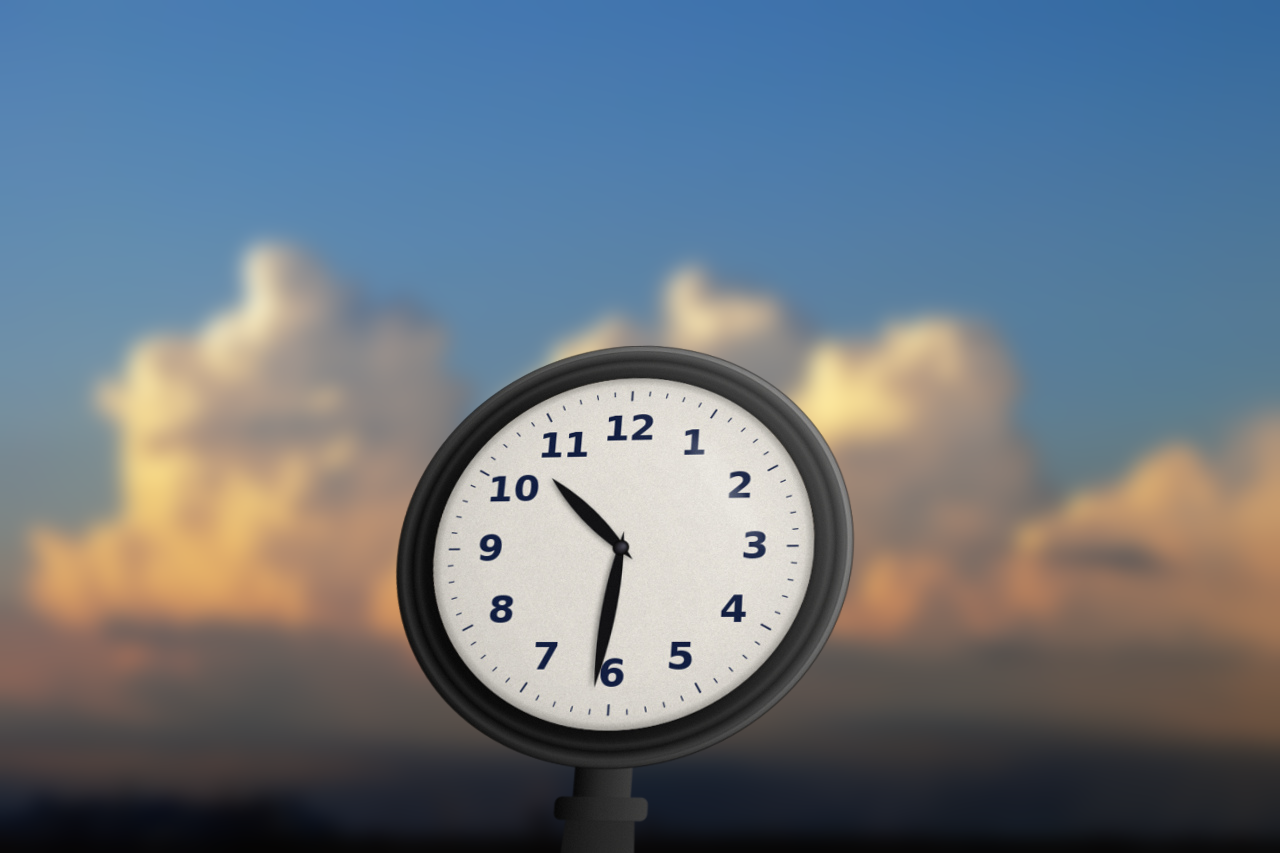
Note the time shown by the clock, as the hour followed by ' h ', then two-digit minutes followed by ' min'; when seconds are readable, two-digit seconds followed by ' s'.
10 h 31 min
